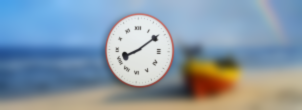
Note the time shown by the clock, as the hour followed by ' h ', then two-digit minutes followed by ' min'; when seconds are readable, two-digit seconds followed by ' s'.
8 h 09 min
